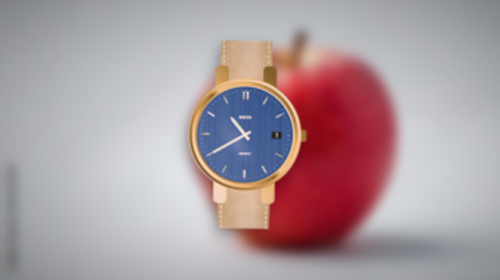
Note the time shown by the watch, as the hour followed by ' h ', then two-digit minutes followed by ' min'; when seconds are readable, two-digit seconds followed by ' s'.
10 h 40 min
